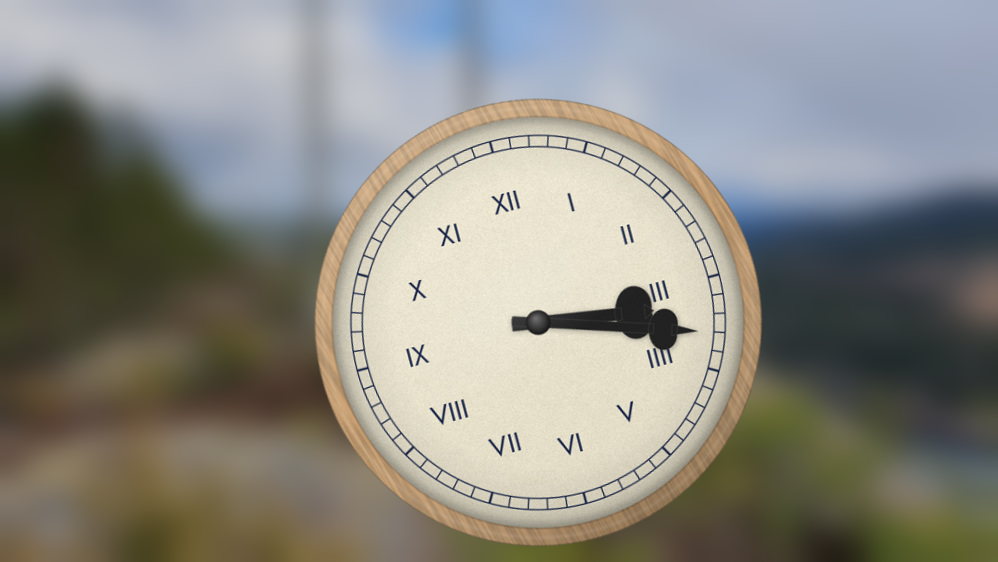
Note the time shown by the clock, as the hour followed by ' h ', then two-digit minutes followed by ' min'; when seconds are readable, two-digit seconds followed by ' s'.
3 h 18 min
